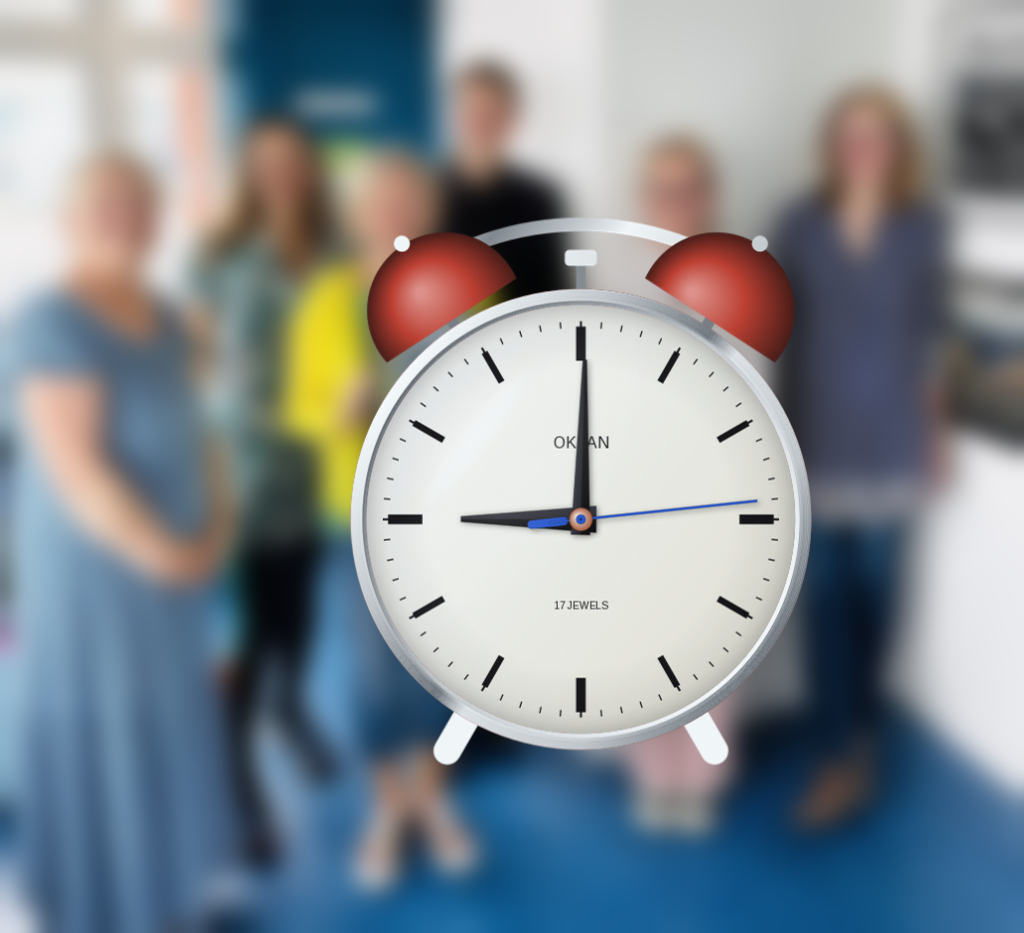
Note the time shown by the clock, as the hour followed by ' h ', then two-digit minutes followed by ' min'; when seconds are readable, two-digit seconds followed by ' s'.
9 h 00 min 14 s
